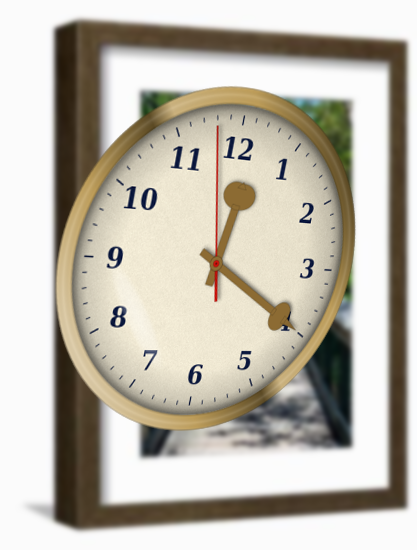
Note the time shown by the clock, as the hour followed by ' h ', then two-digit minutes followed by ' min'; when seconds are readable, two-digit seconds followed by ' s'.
12 h 19 min 58 s
